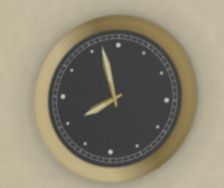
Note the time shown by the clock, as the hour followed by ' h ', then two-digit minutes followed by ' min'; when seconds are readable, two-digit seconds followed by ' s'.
7 h 57 min
